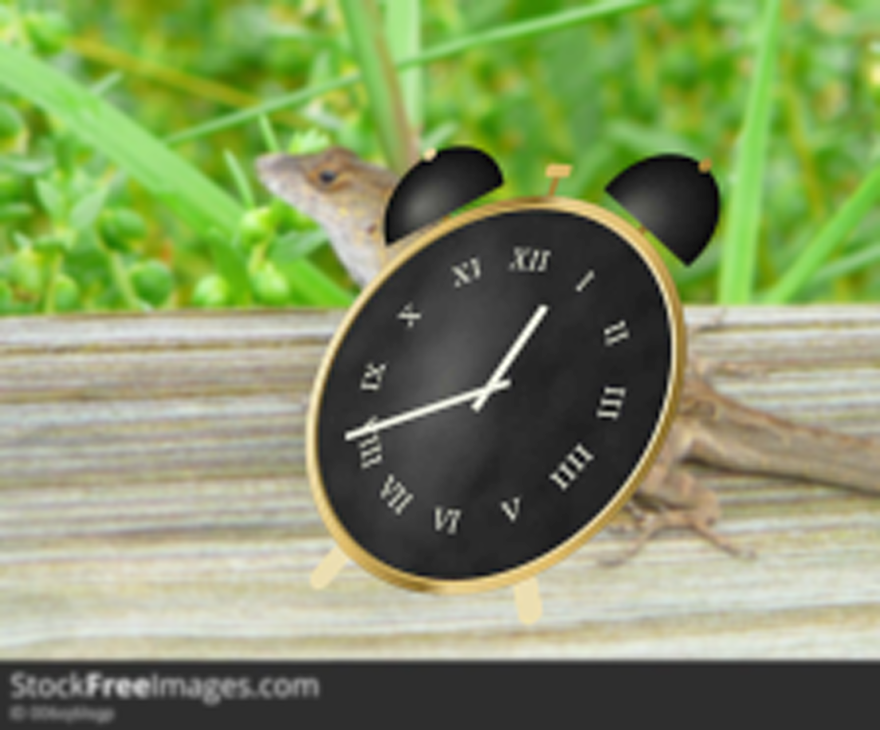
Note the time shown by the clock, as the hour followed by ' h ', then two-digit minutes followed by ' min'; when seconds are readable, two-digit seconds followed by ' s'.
12 h 41 min
